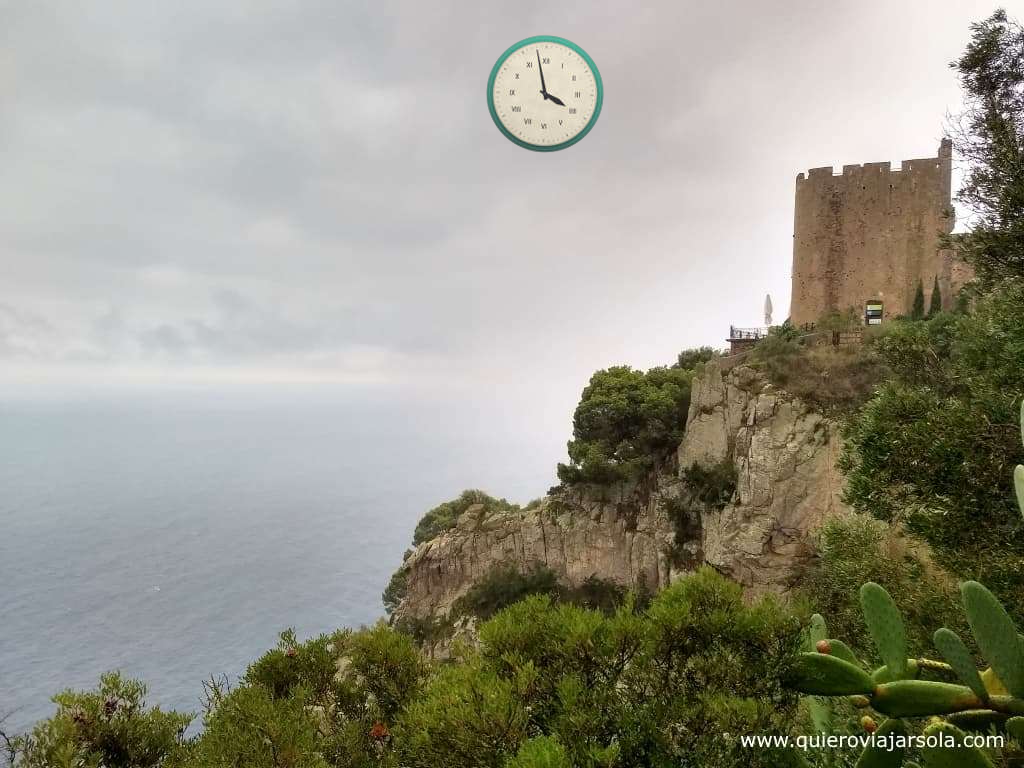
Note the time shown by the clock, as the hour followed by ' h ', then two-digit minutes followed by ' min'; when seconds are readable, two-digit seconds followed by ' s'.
3 h 58 min
